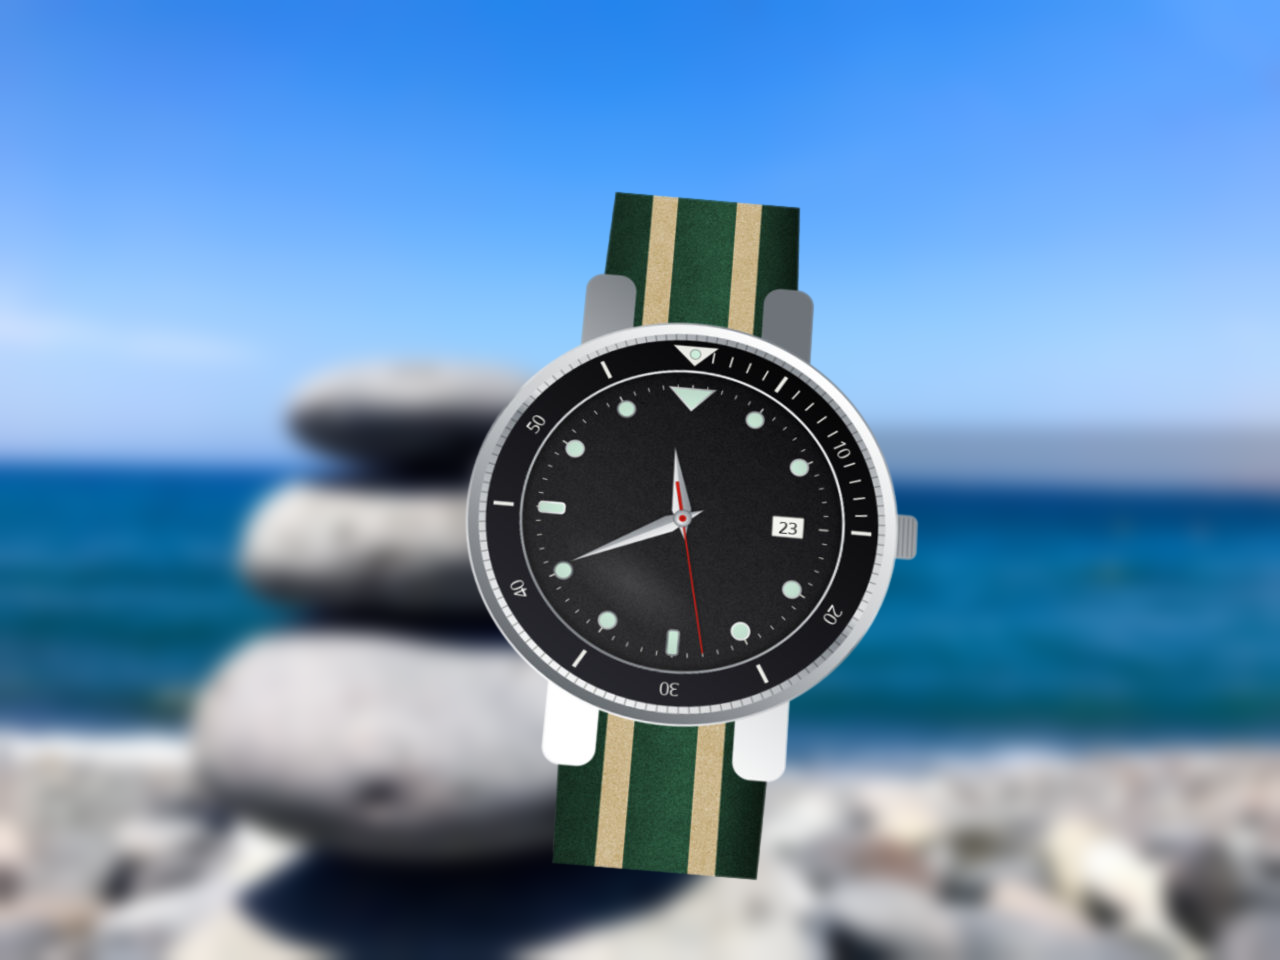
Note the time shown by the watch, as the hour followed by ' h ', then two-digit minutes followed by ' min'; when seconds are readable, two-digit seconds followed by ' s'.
11 h 40 min 28 s
